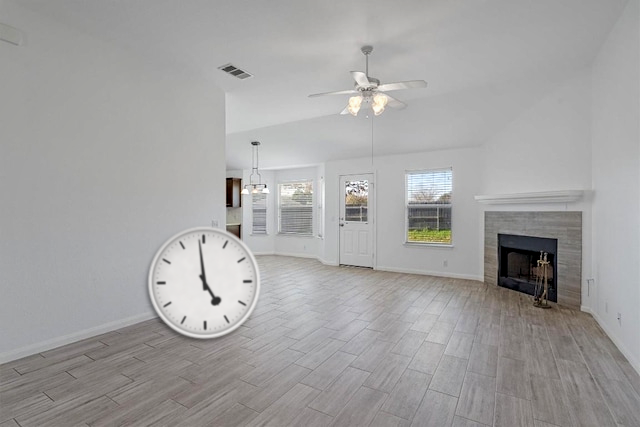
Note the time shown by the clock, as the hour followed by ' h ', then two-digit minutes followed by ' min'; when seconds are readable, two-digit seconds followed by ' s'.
4 h 59 min
